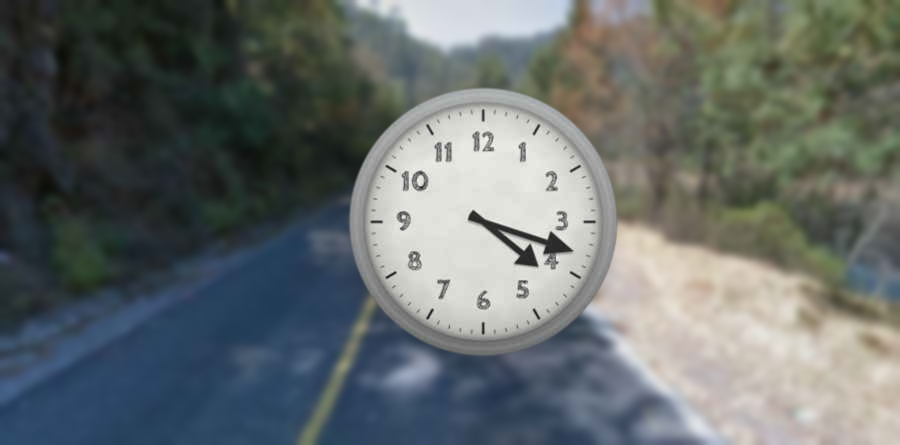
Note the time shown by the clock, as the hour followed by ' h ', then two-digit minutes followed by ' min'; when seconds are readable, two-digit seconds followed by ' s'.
4 h 18 min
